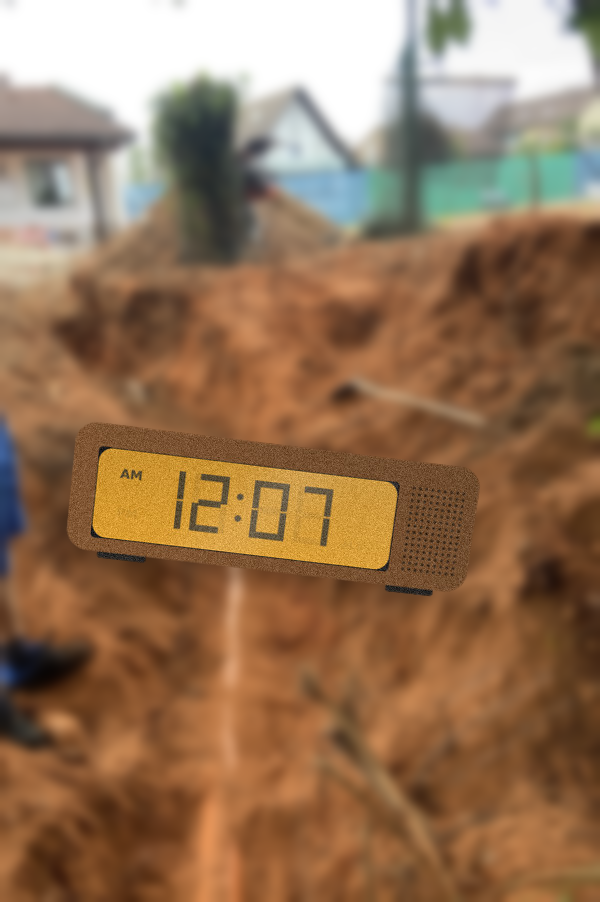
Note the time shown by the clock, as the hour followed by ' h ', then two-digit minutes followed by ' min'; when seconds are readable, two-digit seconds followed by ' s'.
12 h 07 min
